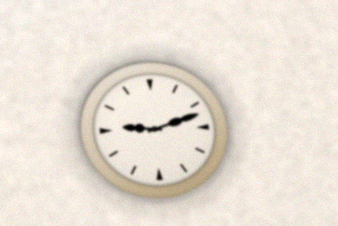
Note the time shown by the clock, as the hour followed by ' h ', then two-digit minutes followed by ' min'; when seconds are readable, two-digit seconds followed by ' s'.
9 h 12 min
